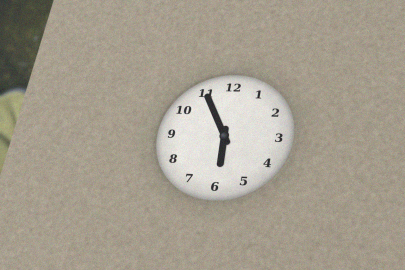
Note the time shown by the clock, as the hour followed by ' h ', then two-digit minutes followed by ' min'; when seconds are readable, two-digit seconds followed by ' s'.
5 h 55 min
